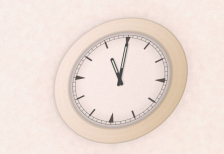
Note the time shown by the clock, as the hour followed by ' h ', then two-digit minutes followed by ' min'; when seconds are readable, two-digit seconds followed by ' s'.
11 h 00 min
